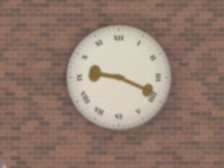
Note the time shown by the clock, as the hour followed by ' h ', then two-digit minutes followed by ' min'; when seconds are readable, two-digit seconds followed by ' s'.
9 h 19 min
